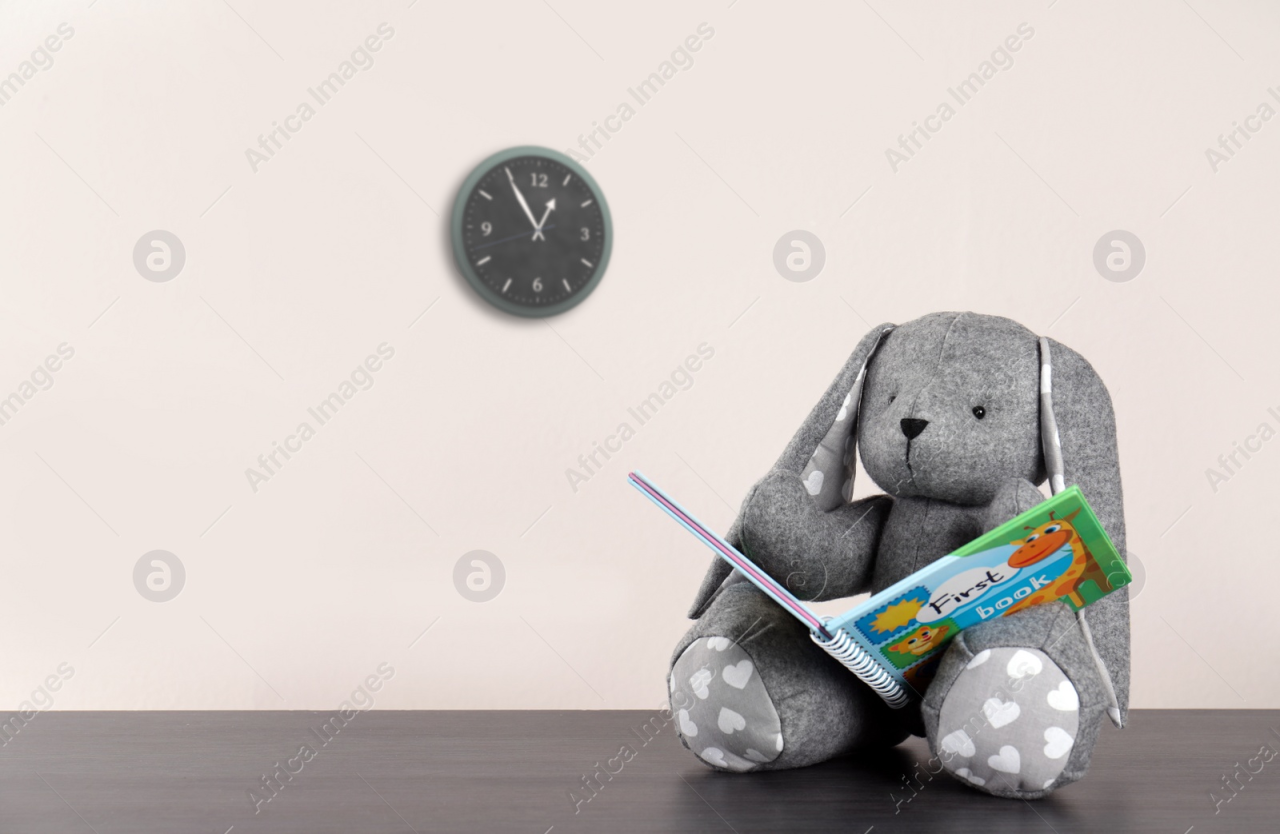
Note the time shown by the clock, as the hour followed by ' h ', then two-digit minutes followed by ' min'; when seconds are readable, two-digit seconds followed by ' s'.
12 h 54 min 42 s
